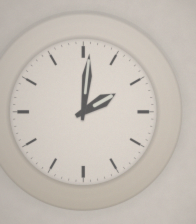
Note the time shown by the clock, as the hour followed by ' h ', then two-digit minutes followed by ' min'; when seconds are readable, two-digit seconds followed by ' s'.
2 h 01 min
